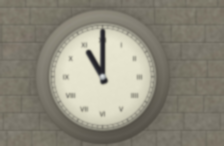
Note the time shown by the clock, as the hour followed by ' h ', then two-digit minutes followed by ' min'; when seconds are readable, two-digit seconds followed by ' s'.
11 h 00 min
